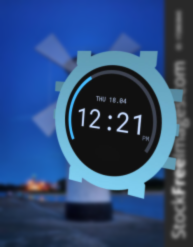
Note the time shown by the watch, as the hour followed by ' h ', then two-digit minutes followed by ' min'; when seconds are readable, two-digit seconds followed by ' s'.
12 h 21 min
